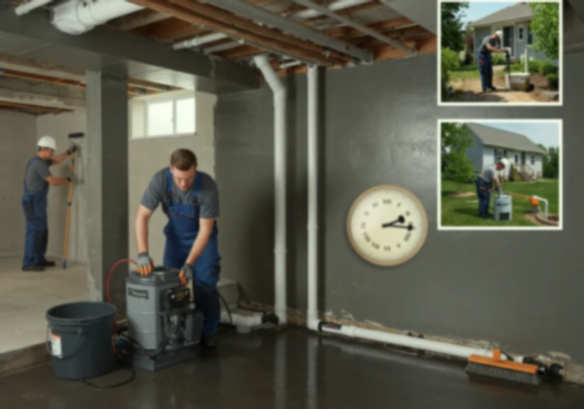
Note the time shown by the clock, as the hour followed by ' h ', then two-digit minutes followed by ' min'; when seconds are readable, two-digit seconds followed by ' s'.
2 h 16 min
